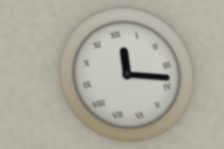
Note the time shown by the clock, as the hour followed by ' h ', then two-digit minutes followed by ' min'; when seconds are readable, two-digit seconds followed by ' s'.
12 h 18 min
